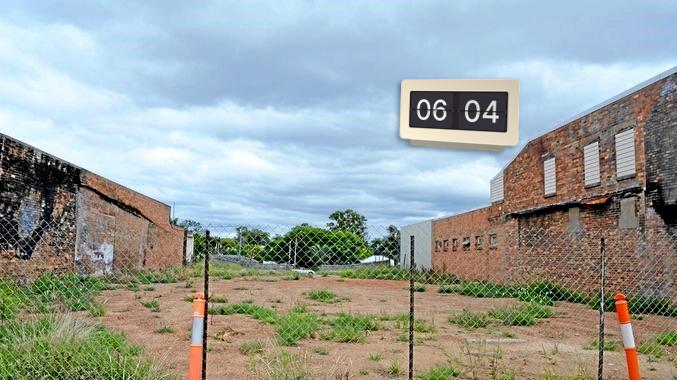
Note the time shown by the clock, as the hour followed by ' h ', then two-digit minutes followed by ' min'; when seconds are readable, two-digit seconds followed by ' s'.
6 h 04 min
